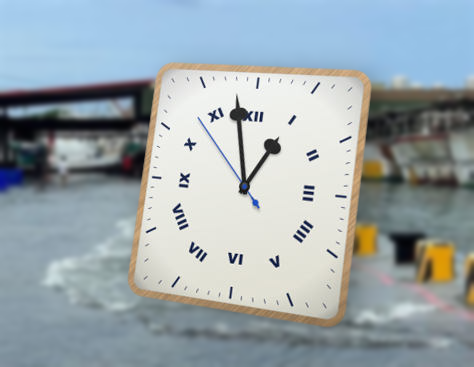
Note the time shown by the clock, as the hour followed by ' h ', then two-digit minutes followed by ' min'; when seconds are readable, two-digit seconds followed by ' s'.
12 h 57 min 53 s
